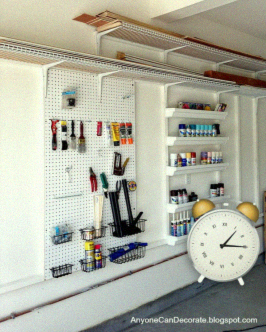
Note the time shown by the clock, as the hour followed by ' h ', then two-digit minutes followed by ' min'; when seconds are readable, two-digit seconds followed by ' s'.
1 h 15 min
